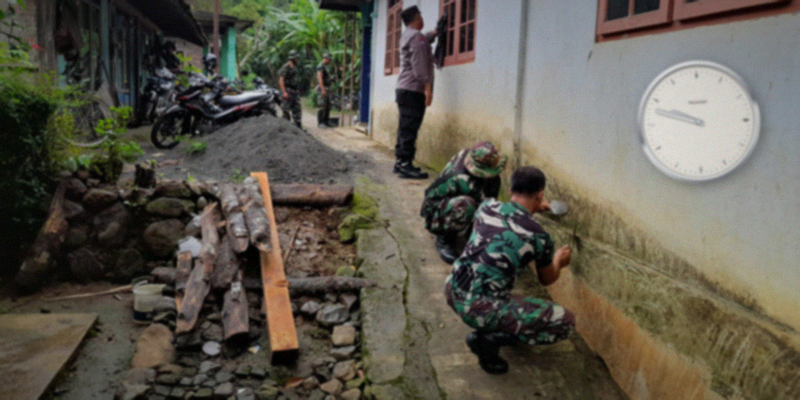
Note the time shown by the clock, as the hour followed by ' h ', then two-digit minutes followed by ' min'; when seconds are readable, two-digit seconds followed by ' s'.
9 h 48 min
